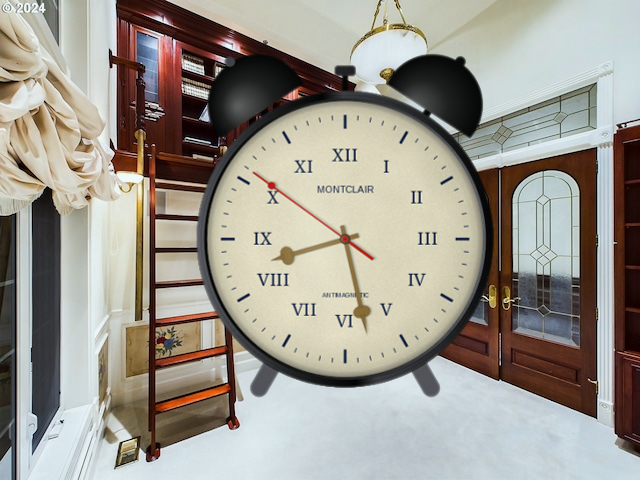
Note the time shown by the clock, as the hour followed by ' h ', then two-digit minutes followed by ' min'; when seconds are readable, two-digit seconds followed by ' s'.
8 h 27 min 51 s
